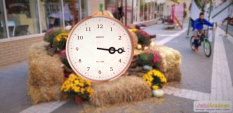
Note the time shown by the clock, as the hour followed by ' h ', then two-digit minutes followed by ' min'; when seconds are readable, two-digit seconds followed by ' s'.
3 h 16 min
